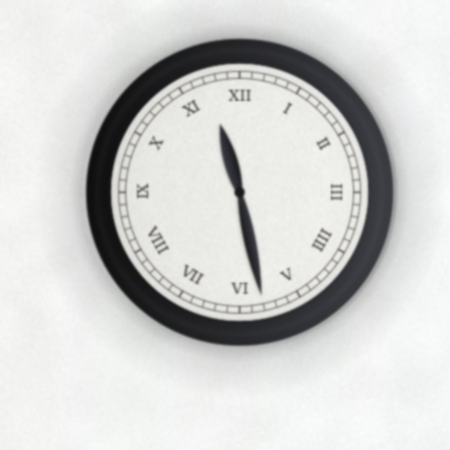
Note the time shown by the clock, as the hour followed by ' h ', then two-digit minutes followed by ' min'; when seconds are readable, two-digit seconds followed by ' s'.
11 h 28 min
